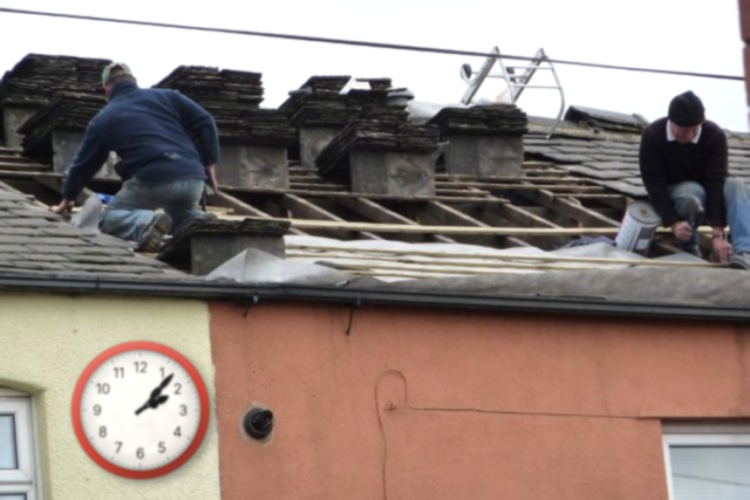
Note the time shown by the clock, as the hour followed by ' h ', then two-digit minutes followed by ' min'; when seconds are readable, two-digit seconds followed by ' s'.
2 h 07 min
